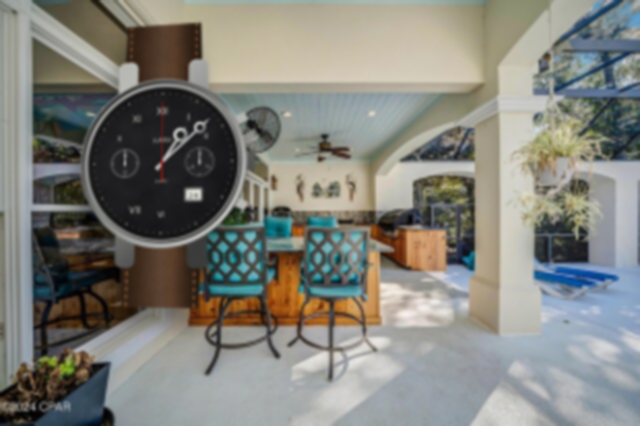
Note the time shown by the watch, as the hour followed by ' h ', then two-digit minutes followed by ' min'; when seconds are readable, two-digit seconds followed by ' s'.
1 h 08 min
